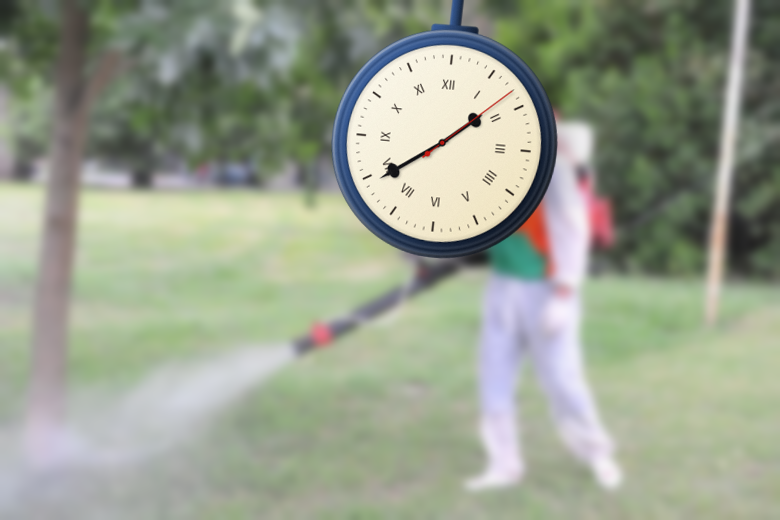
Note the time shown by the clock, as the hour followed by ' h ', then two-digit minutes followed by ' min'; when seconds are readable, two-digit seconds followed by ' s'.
1 h 39 min 08 s
